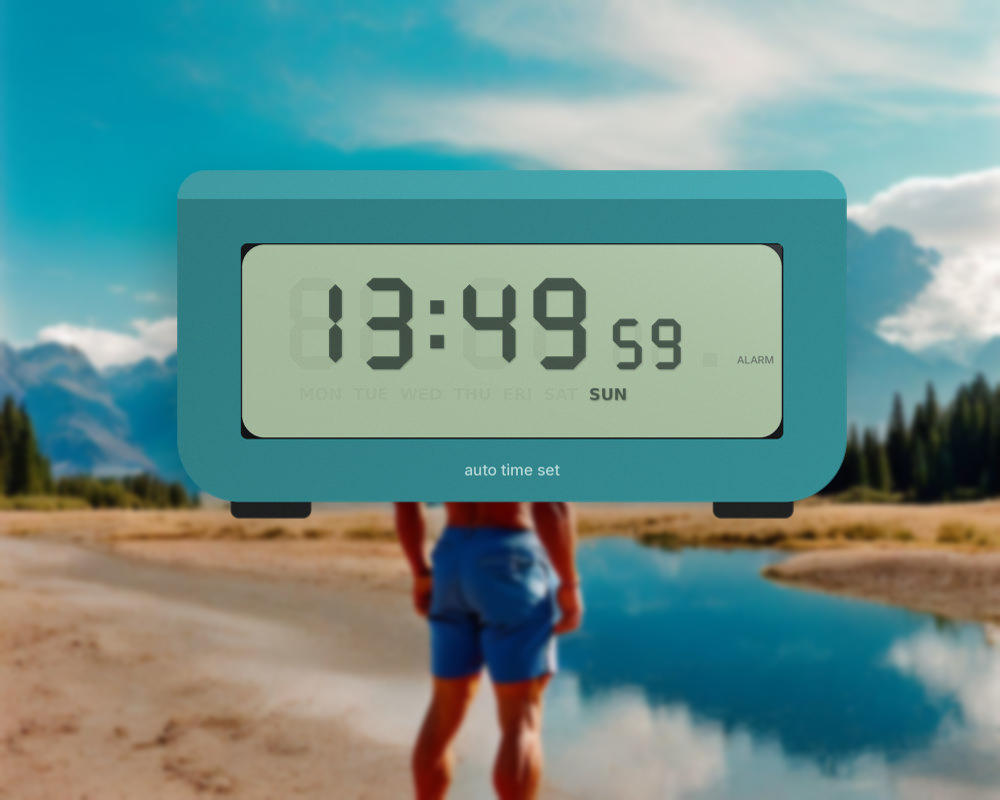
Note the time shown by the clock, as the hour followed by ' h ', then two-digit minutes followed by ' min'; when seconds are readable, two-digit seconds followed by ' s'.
13 h 49 min 59 s
